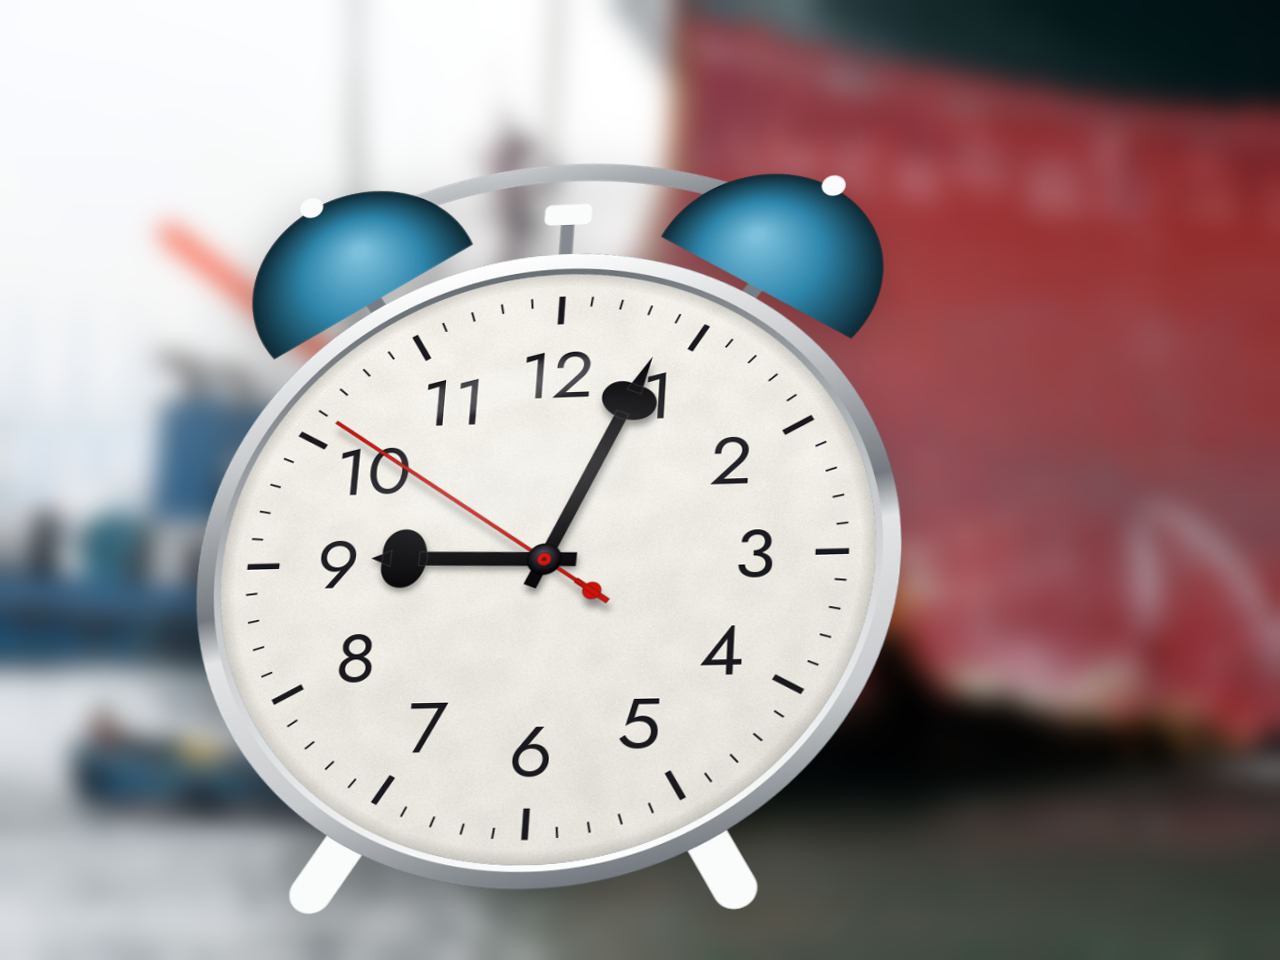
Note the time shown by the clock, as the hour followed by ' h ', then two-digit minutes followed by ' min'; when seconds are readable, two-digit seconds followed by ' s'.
9 h 03 min 51 s
